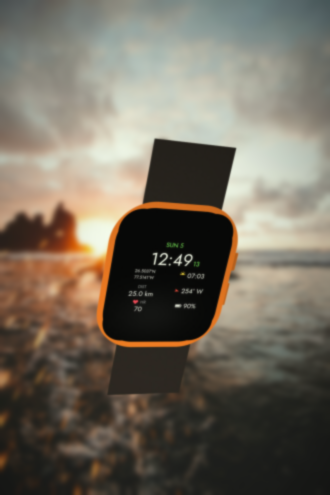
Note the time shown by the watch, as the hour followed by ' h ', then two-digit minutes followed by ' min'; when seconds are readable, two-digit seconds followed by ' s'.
12 h 49 min
